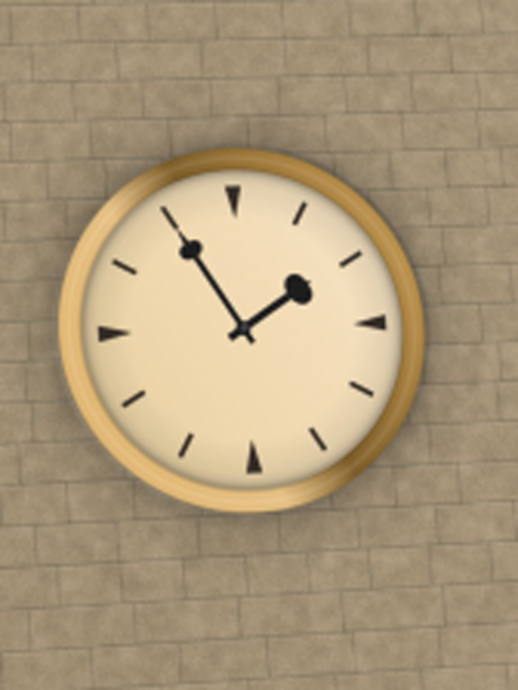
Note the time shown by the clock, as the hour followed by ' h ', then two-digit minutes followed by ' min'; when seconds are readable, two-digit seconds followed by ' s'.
1 h 55 min
